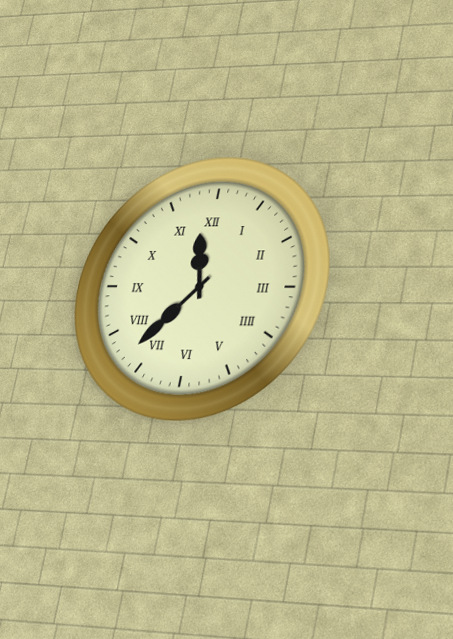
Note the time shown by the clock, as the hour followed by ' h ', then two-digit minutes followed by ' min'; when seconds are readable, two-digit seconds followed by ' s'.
11 h 37 min
